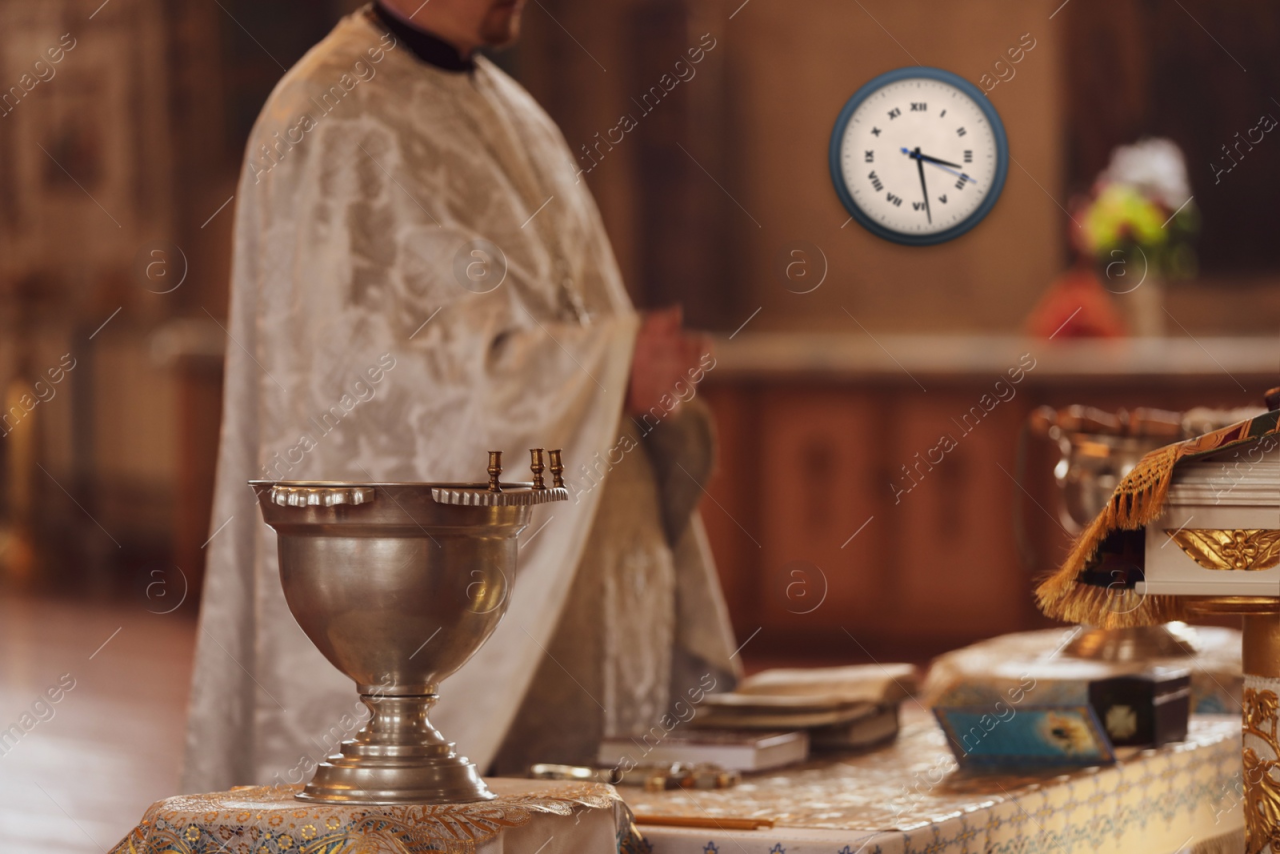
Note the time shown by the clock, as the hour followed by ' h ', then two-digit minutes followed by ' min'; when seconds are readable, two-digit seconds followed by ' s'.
3 h 28 min 19 s
